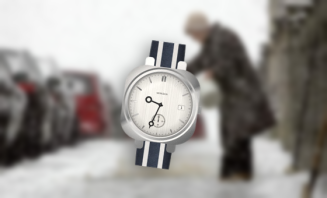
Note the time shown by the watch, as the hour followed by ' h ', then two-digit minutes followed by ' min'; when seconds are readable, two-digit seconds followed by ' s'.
9 h 33 min
